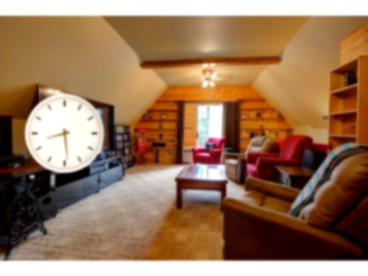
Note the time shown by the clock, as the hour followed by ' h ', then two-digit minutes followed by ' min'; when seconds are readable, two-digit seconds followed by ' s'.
8 h 29 min
